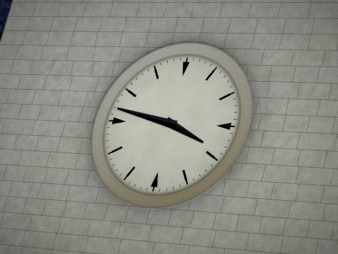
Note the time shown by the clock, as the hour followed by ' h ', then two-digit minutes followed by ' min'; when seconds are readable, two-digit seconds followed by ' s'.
3 h 47 min
